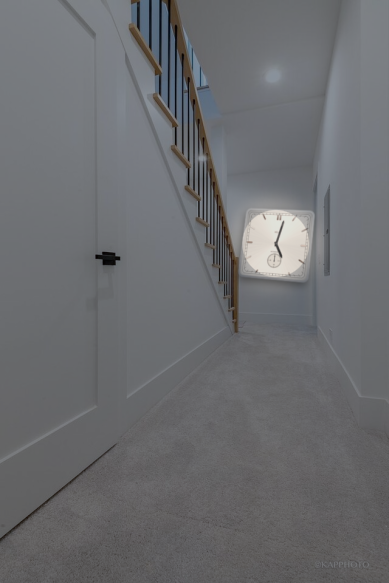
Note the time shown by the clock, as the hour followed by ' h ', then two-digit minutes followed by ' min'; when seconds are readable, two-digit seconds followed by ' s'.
5 h 02 min
